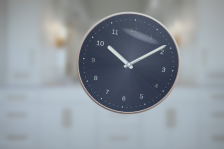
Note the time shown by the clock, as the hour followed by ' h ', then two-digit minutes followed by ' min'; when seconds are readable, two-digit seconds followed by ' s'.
10 h 09 min
